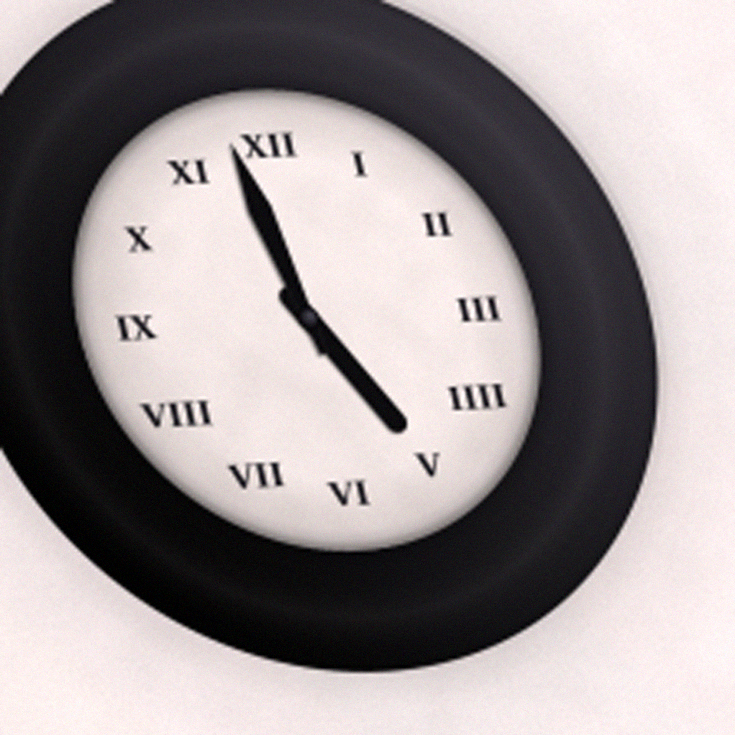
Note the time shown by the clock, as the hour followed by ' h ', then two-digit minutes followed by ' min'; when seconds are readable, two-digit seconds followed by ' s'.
4 h 58 min
